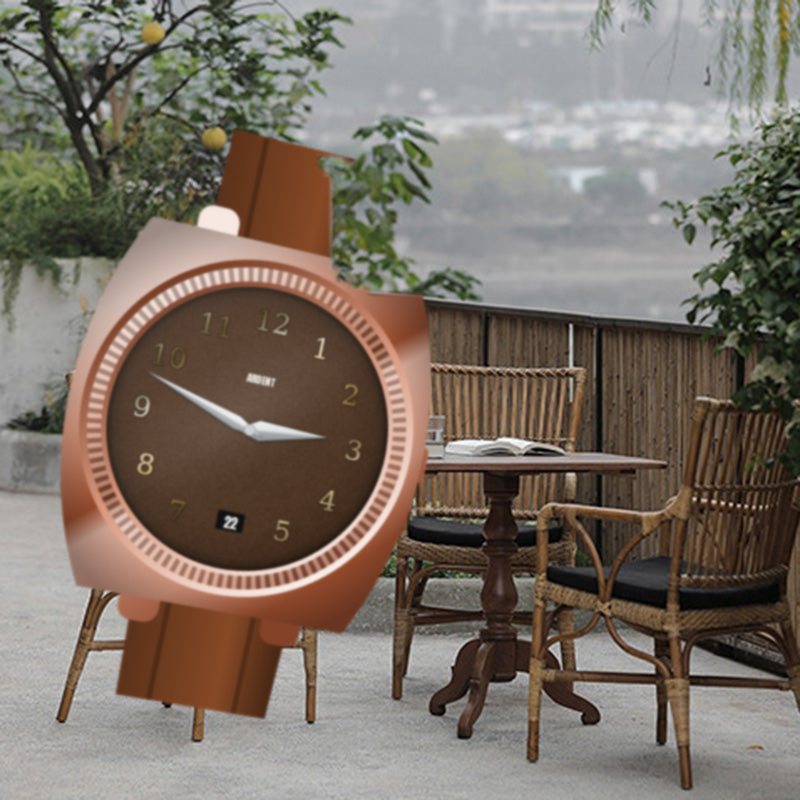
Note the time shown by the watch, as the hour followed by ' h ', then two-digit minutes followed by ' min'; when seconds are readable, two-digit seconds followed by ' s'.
2 h 48 min
